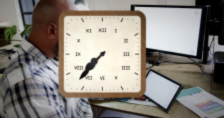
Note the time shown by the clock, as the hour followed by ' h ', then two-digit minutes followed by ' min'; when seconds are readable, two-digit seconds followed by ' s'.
7 h 37 min
